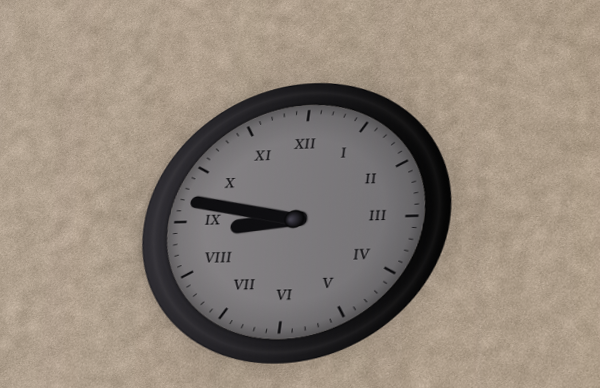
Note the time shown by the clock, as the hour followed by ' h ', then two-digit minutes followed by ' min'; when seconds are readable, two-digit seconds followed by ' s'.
8 h 47 min
